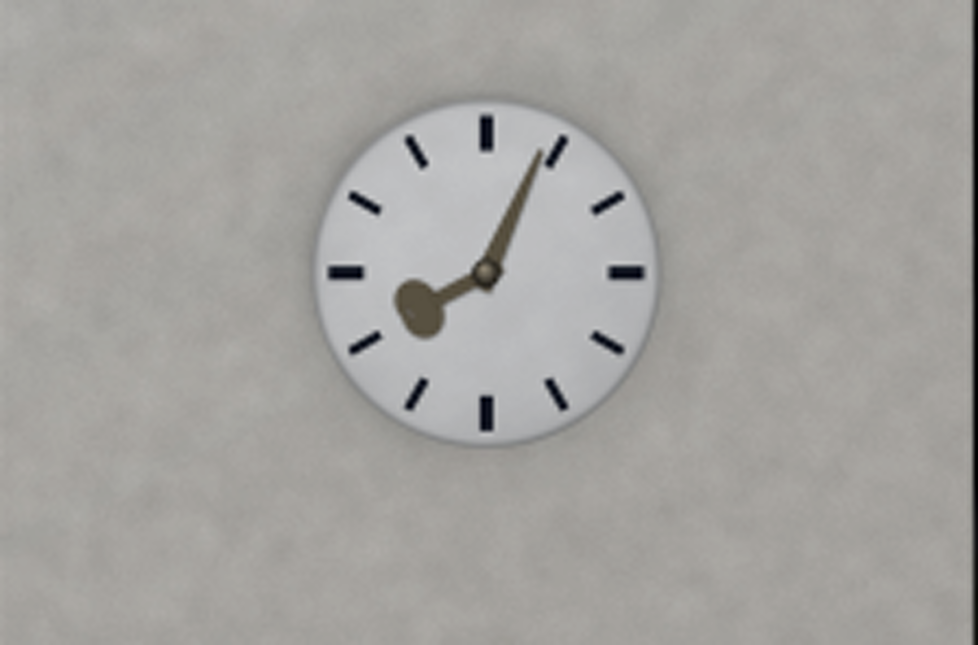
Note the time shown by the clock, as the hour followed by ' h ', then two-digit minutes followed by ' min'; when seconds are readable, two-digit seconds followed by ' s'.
8 h 04 min
